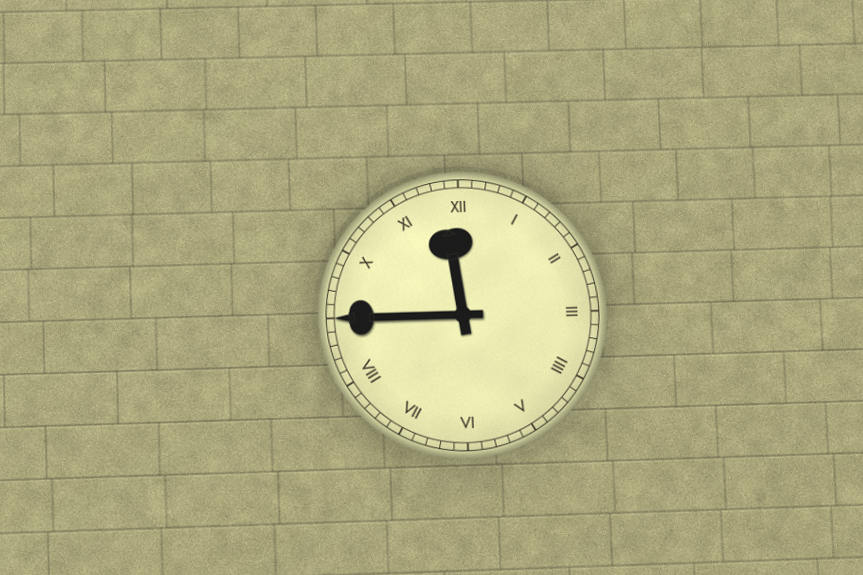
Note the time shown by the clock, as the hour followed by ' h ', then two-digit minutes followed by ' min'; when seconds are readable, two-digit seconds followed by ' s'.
11 h 45 min
